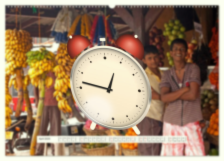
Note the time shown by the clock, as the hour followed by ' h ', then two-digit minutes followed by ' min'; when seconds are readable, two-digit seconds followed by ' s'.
12 h 47 min
